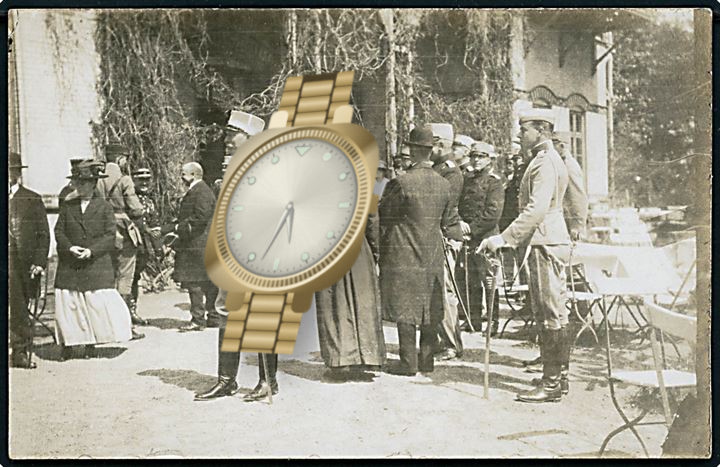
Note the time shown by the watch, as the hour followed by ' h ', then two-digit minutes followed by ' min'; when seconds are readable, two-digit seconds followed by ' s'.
5 h 33 min
